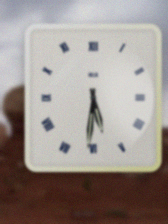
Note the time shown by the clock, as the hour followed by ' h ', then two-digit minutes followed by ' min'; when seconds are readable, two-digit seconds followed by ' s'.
5 h 31 min
